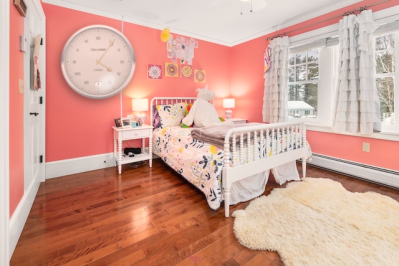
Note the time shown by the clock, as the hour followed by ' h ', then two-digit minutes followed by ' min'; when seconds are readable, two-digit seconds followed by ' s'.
4 h 06 min
